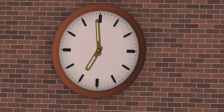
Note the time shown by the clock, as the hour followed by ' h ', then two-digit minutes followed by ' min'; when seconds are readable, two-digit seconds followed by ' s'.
6 h 59 min
